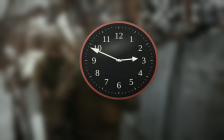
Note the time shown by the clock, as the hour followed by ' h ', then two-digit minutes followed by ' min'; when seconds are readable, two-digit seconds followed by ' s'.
2 h 49 min
